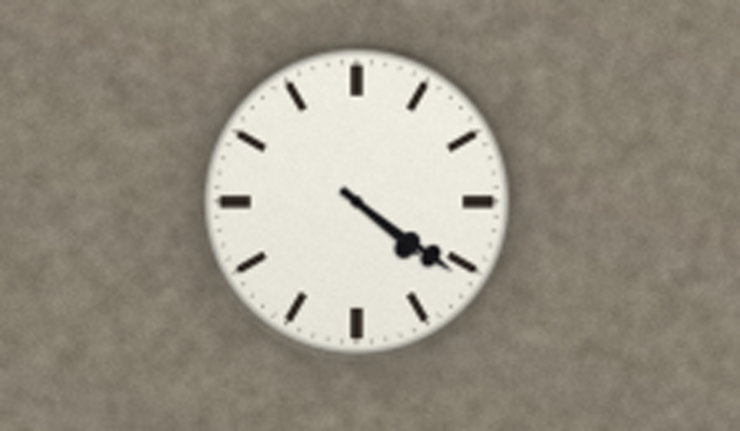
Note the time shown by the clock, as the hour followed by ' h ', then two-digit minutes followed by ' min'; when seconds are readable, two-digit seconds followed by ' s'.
4 h 21 min
